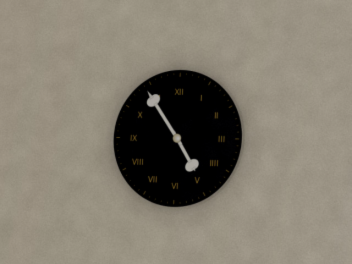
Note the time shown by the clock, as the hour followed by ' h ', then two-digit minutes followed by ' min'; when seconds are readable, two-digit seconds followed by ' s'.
4 h 54 min
